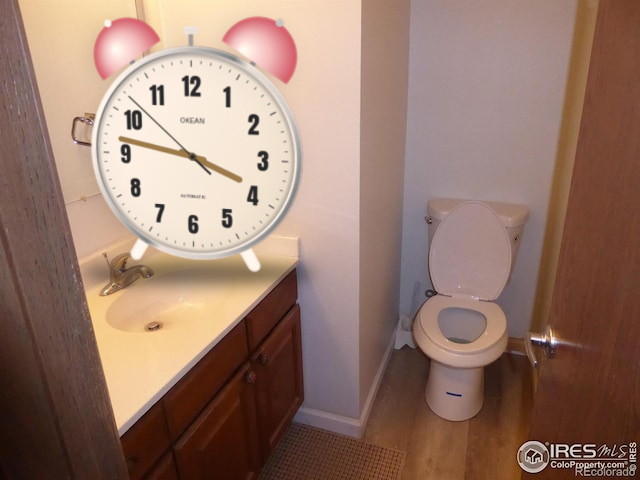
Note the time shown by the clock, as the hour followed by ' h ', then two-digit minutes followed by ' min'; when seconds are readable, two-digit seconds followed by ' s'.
3 h 46 min 52 s
